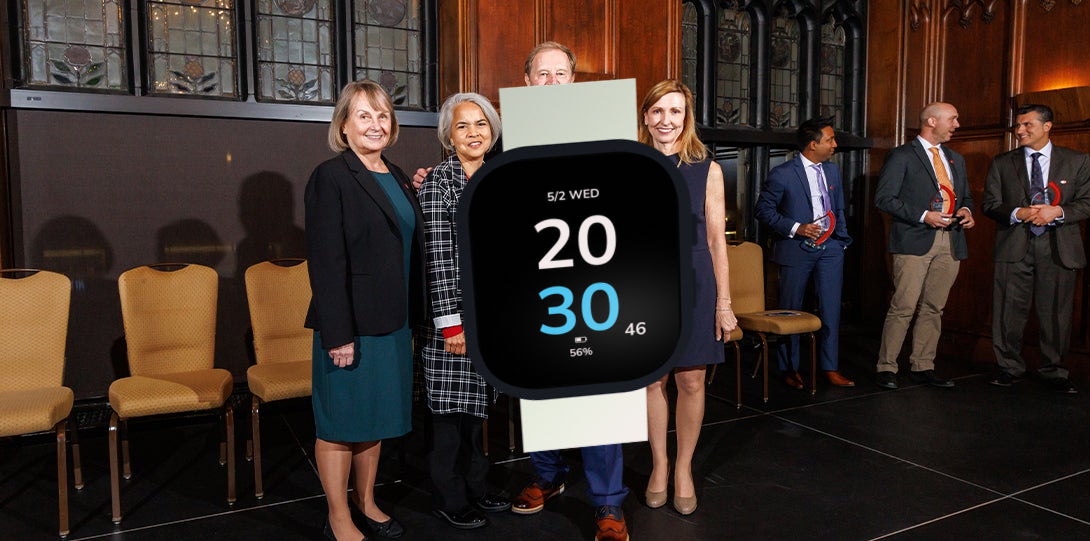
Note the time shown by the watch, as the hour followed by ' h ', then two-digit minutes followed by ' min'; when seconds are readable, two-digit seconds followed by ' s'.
20 h 30 min 46 s
